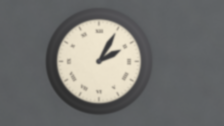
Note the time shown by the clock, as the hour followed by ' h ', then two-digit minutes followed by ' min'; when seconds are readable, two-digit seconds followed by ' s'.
2 h 05 min
